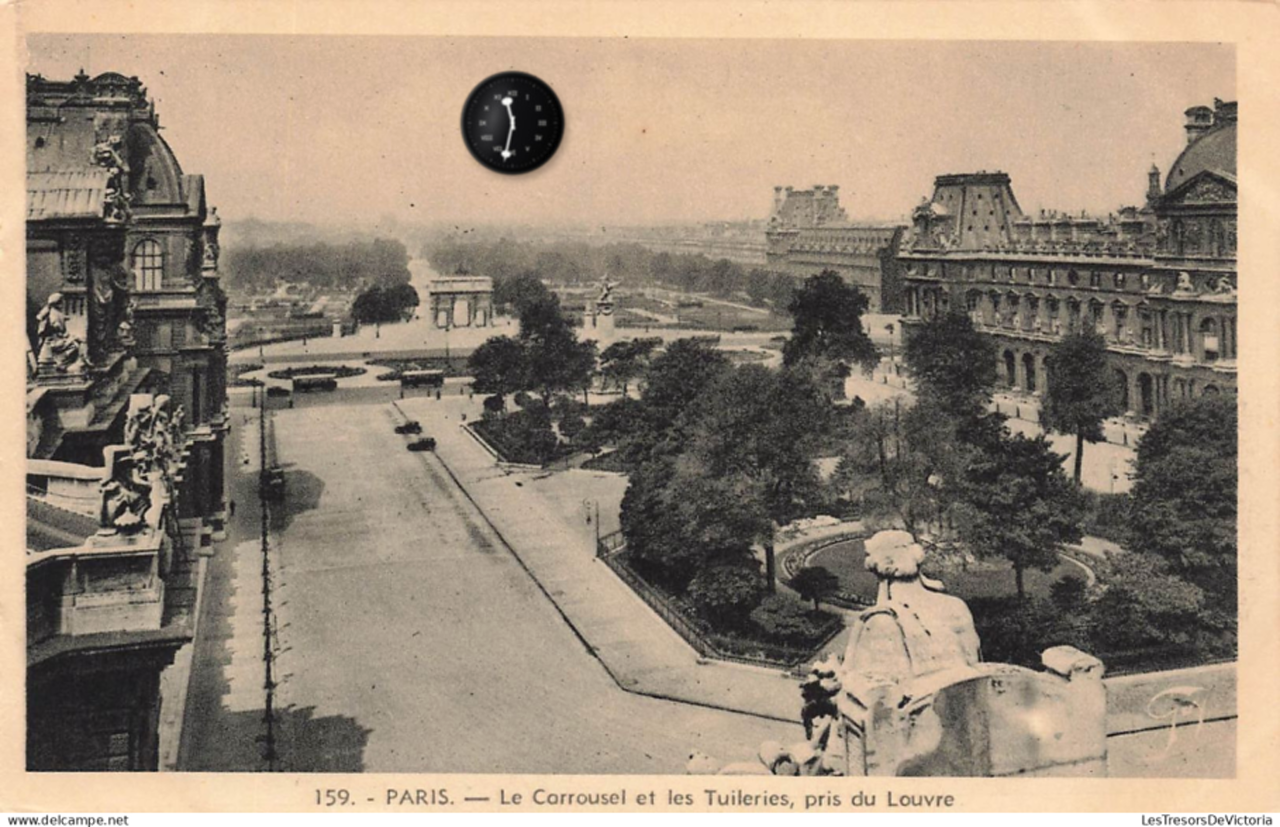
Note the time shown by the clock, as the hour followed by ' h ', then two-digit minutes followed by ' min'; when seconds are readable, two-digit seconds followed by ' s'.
11 h 32 min
